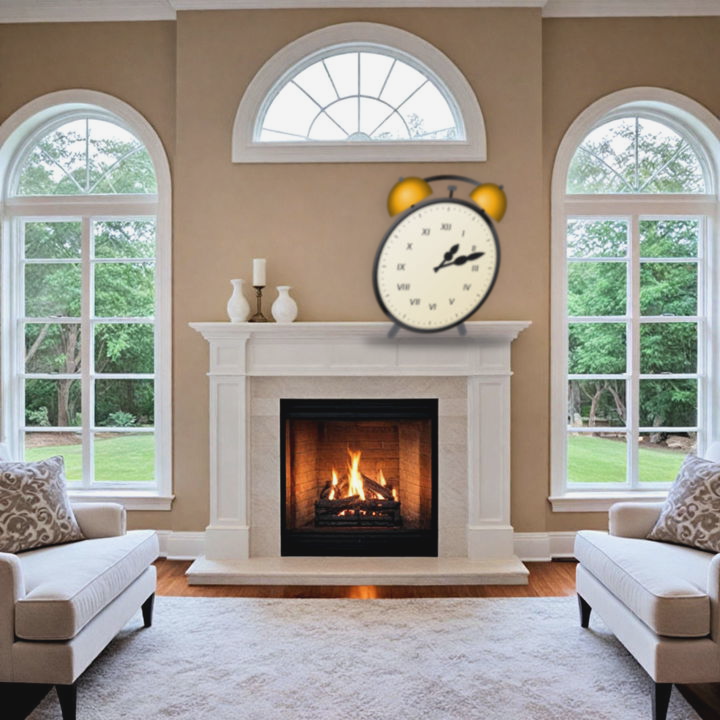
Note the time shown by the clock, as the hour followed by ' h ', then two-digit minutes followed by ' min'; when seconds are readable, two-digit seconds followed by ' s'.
1 h 12 min
